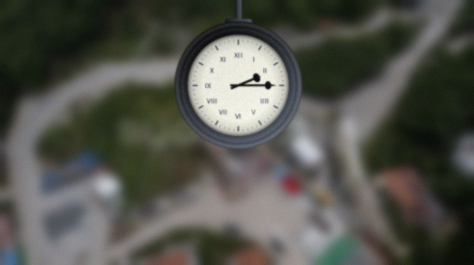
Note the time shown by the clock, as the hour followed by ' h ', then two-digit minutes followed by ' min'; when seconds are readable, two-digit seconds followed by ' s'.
2 h 15 min
